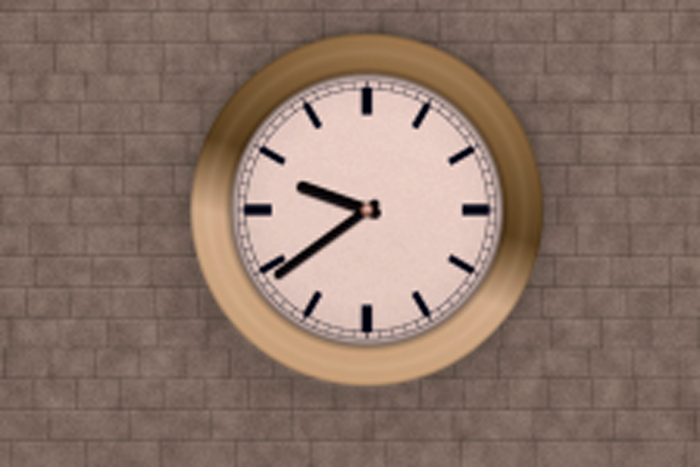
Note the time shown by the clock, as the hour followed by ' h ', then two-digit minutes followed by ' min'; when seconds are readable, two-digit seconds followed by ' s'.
9 h 39 min
